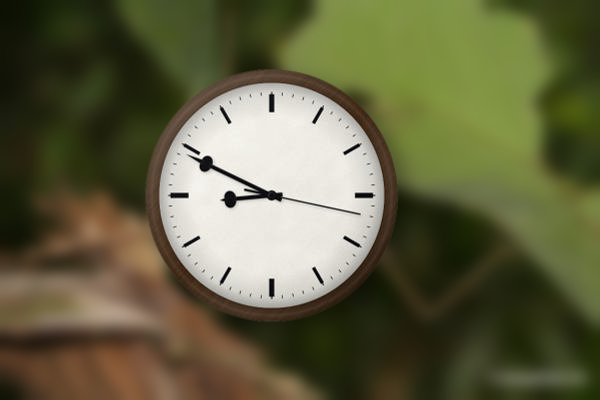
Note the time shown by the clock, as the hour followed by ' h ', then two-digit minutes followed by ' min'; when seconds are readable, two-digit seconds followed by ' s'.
8 h 49 min 17 s
